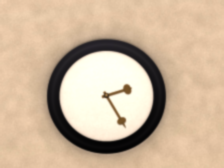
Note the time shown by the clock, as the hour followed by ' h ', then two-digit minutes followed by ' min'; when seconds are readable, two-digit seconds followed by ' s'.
2 h 25 min
